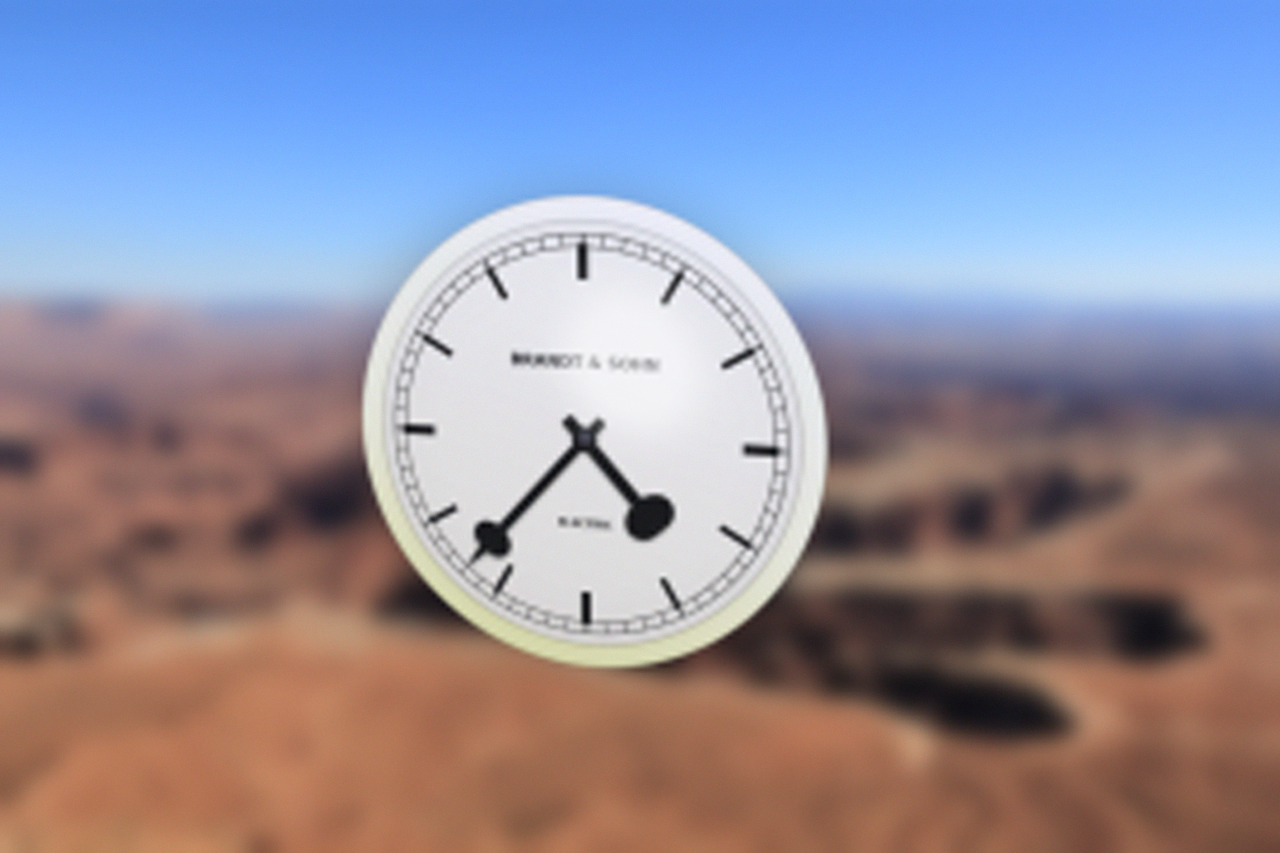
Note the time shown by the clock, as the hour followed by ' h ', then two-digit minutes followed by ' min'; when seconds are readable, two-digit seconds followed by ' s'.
4 h 37 min
